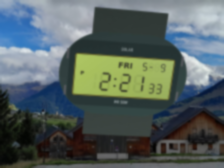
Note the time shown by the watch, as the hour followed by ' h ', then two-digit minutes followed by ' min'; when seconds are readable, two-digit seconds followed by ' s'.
2 h 21 min 33 s
